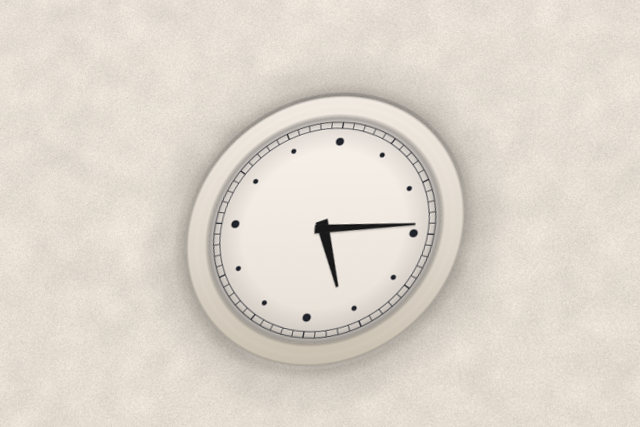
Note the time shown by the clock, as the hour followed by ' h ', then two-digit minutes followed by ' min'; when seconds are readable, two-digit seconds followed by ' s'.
5 h 14 min
